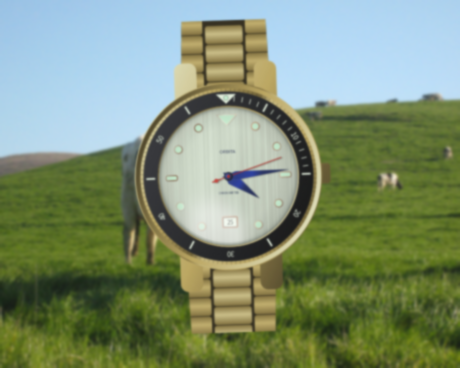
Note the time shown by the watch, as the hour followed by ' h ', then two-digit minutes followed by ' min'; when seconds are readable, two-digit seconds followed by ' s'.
4 h 14 min 12 s
